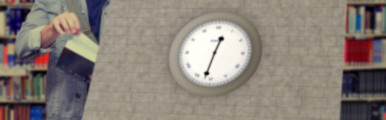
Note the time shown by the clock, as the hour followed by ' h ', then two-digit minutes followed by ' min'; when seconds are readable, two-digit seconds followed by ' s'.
12 h 32 min
